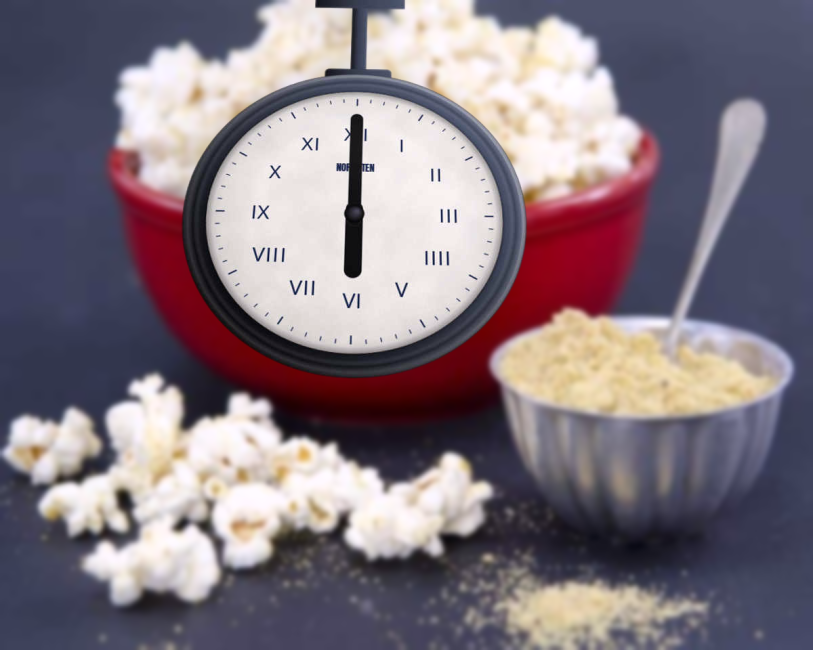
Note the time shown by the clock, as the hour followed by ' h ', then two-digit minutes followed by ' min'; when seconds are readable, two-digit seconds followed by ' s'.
6 h 00 min
